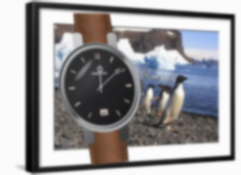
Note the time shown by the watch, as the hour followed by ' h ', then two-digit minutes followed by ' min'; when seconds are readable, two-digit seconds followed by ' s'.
12 h 09 min
